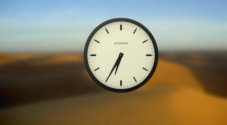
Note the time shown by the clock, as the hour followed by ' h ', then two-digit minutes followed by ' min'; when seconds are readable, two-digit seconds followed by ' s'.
6 h 35 min
